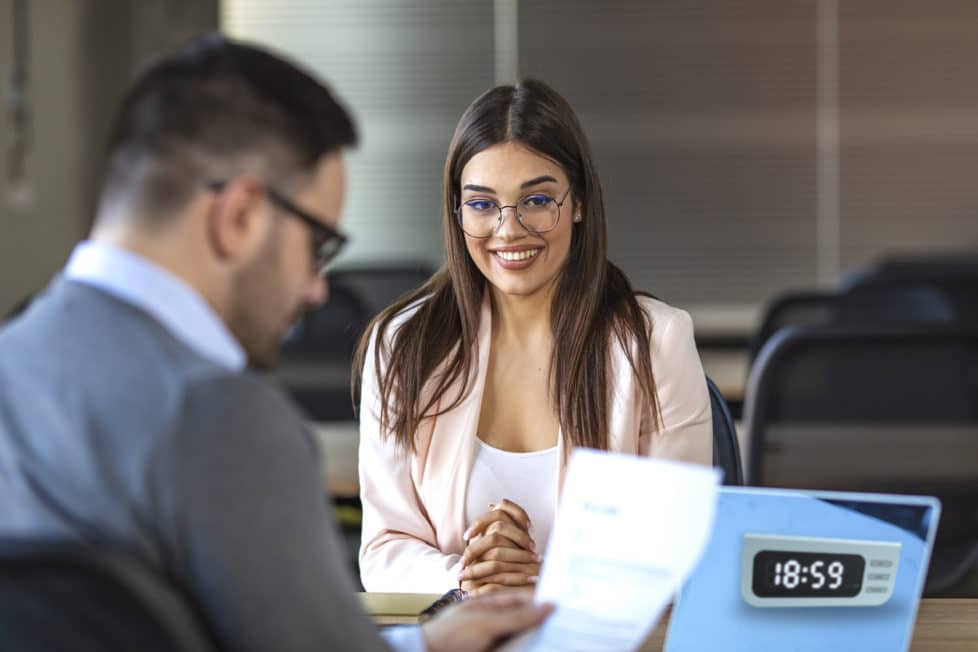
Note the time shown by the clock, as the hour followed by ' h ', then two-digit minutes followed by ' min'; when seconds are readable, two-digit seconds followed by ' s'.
18 h 59 min
